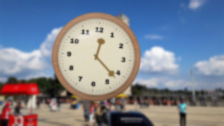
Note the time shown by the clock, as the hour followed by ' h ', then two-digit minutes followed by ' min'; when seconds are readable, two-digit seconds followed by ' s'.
12 h 22 min
